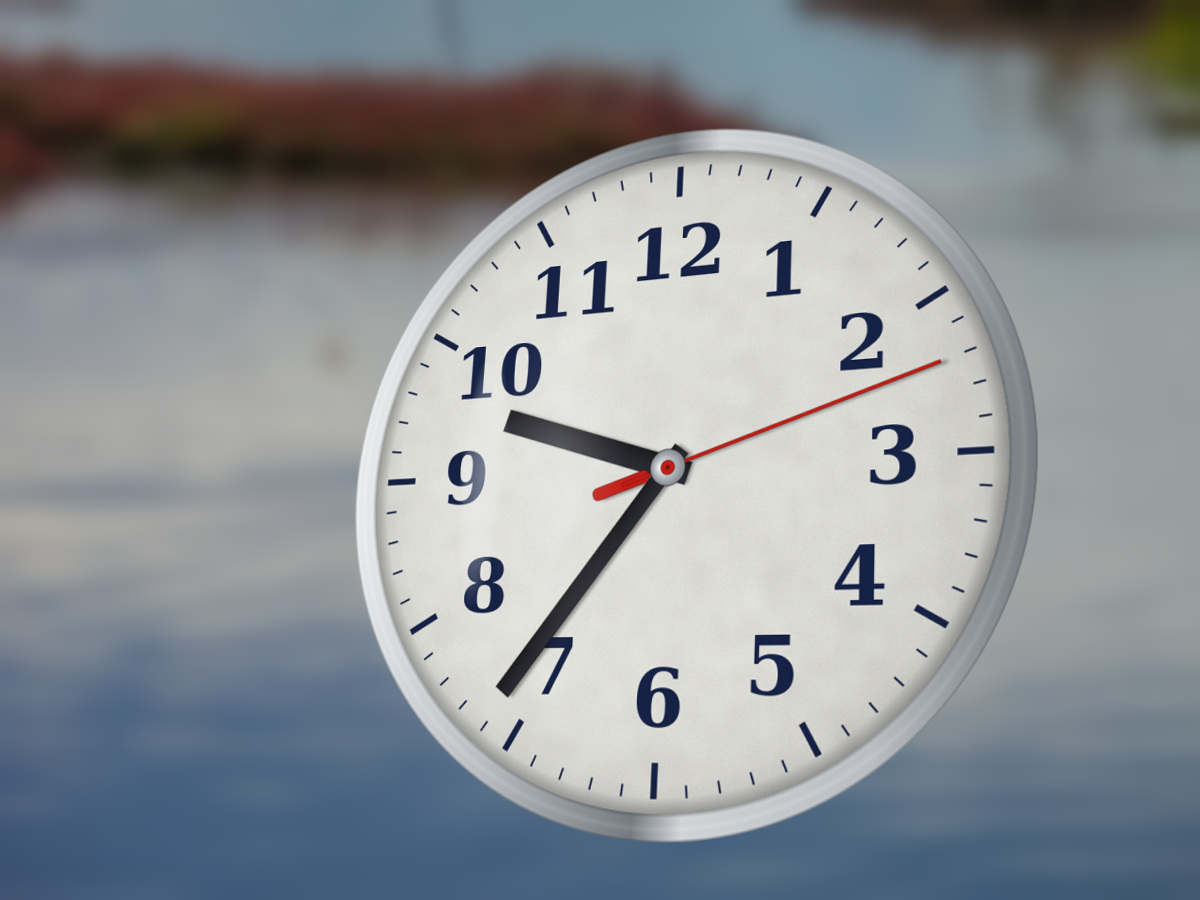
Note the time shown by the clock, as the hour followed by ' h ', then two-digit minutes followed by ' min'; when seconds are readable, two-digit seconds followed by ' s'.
9 h 36 min 12 s
